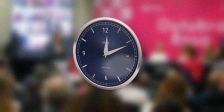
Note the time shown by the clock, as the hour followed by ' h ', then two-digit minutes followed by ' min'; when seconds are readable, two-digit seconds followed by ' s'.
12 h 11 min
